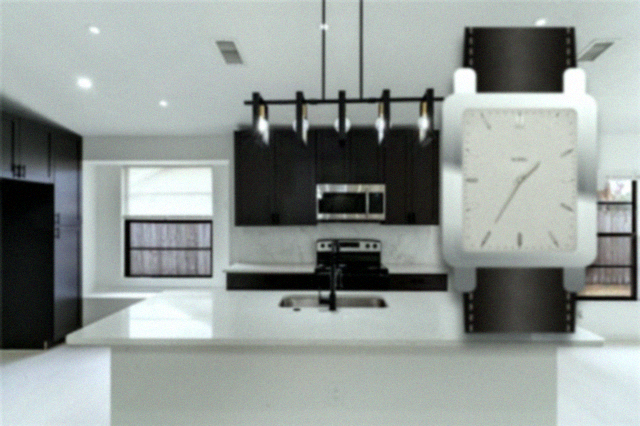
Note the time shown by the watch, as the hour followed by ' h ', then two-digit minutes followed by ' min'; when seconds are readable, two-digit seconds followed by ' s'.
1 h 35 min
